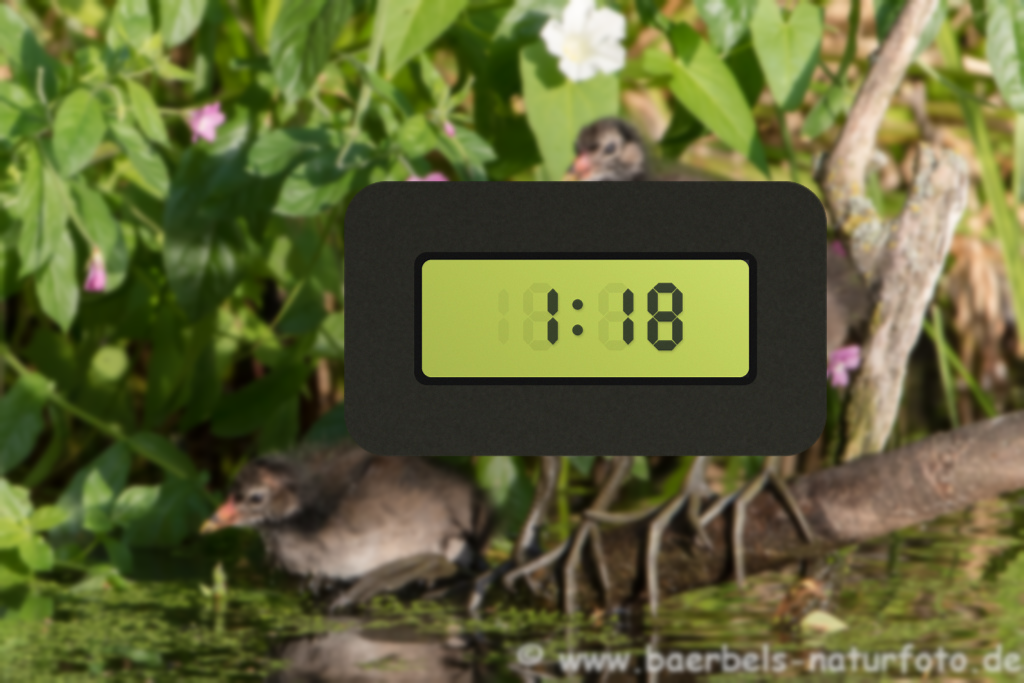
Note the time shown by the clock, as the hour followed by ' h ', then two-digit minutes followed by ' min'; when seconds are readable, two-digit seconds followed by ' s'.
1 h 18 min
